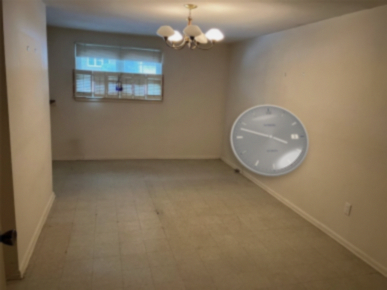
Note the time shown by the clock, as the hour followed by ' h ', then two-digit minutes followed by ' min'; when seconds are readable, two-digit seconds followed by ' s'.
3 h 48 min
